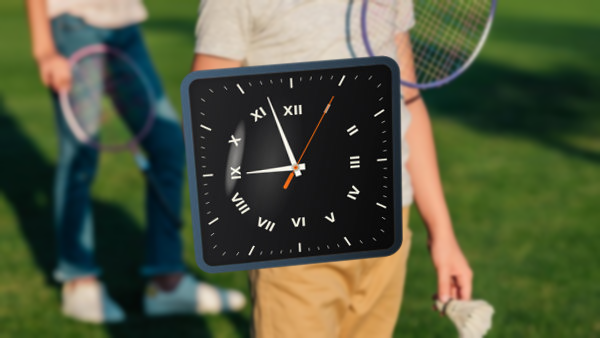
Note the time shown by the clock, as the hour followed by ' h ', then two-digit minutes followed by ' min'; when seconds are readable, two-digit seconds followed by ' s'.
8 h 57 min 05 s
